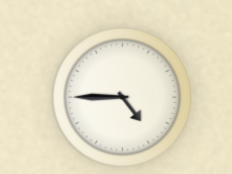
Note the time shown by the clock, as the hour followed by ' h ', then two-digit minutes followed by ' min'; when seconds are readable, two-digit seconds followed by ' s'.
4 h 45 min
